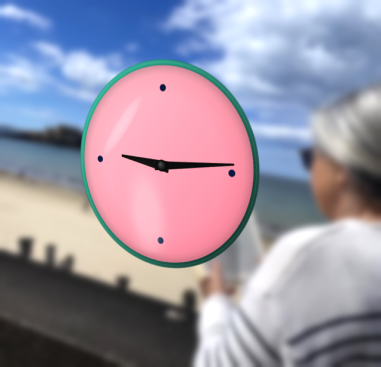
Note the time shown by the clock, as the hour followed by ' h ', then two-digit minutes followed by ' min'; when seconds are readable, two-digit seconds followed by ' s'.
9 h 14 min
